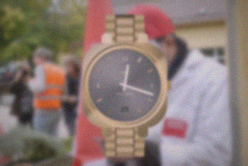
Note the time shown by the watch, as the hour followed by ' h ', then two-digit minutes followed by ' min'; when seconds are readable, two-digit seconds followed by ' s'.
12 h 18 min
